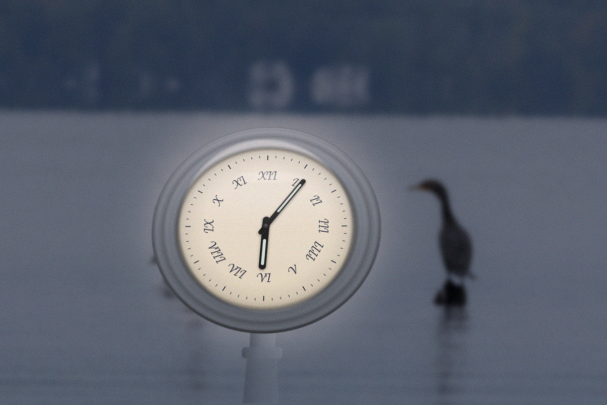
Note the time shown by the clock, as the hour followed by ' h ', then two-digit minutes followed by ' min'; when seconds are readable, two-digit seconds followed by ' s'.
6 h 06 min
